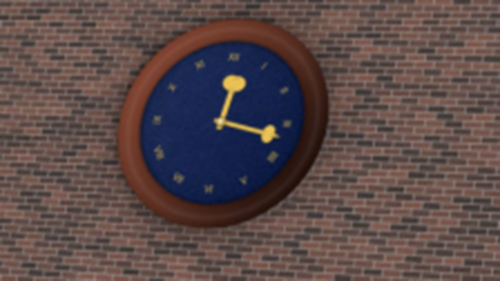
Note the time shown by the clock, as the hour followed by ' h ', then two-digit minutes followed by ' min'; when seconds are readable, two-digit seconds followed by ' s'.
12 h 17 min
